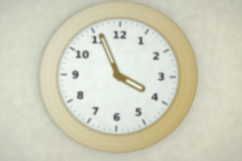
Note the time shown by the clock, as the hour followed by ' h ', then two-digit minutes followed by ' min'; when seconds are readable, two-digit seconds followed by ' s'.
3 h 56 min
